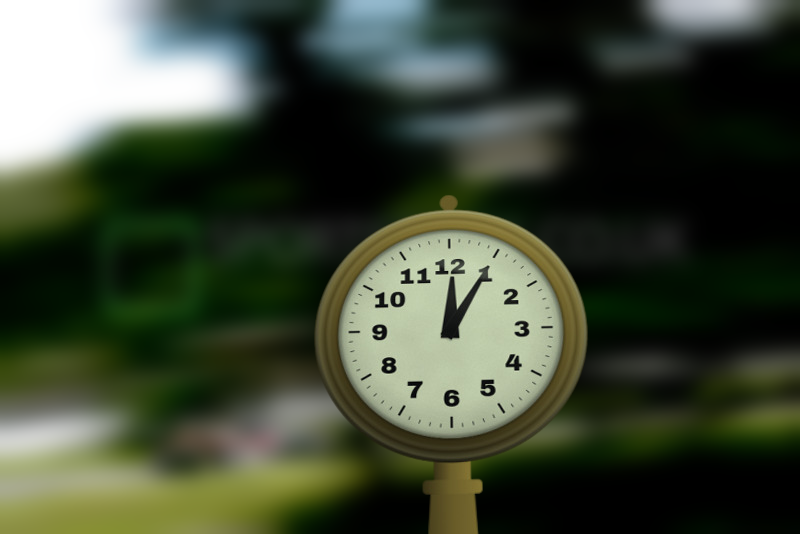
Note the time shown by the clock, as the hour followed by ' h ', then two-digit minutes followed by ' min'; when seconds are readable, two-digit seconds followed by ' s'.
12 h 05 min
